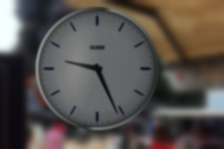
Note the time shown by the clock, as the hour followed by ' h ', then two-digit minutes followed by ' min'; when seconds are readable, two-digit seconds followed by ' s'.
9 h 26 min
